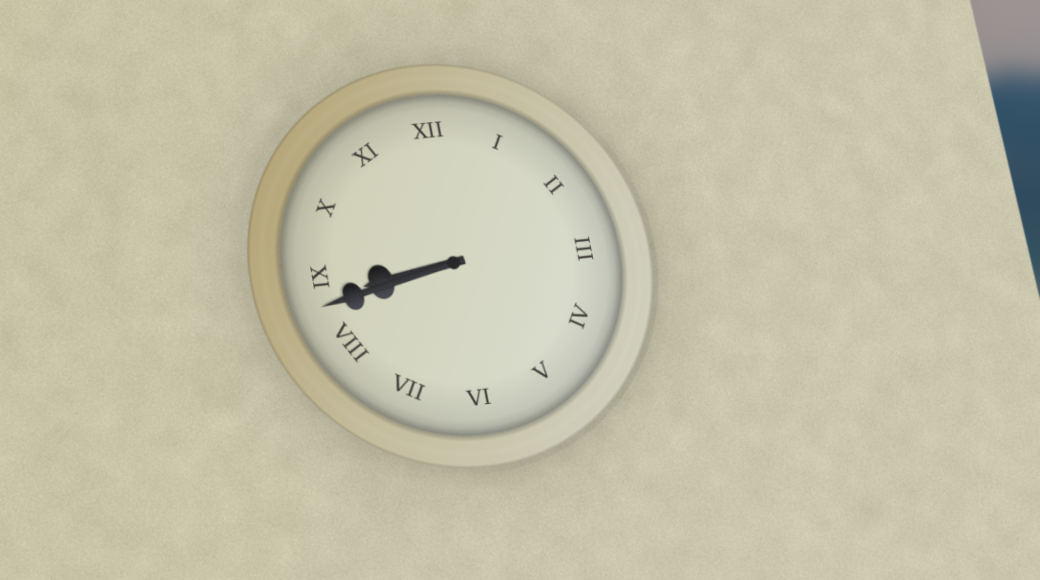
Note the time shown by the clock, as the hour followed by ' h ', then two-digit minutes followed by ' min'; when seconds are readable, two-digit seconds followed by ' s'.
8 h 43 min
